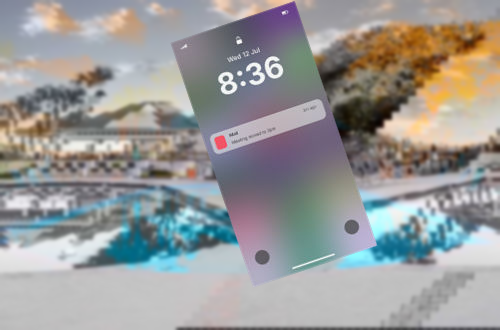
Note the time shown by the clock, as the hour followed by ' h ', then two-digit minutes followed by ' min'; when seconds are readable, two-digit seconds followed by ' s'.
8 h 36 min
